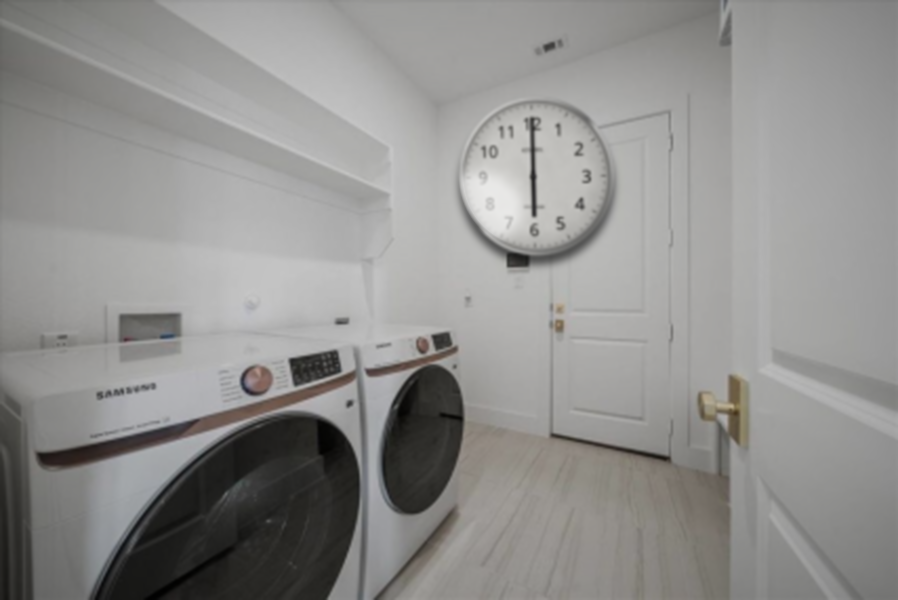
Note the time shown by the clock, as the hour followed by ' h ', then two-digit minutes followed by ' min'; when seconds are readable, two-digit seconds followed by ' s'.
6 h 00 min
